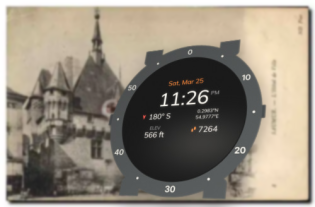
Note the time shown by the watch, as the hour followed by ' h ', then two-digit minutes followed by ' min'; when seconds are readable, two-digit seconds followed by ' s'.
11 h 26 min
